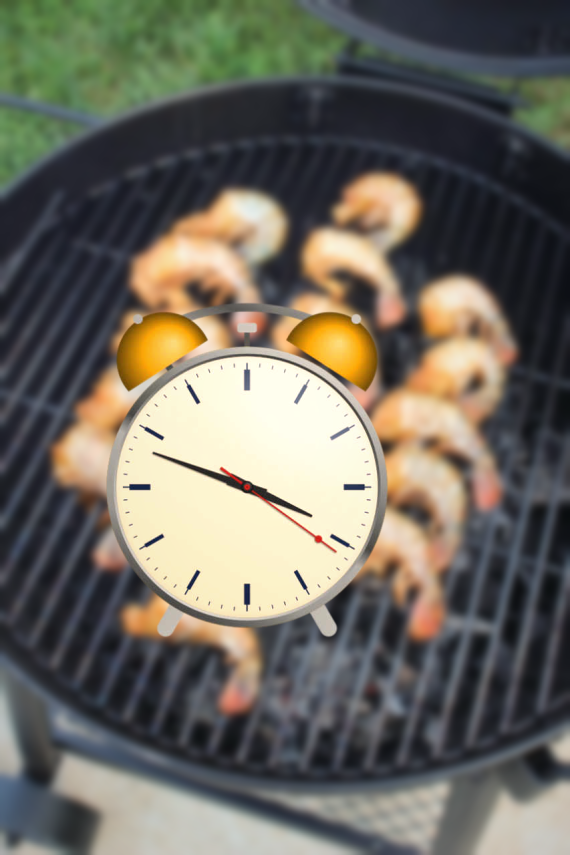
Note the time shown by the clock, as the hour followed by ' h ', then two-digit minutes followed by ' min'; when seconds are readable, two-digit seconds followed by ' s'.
3 h 48 min 21 s
